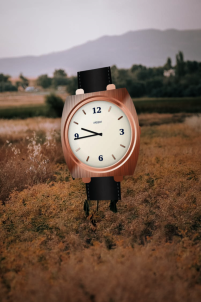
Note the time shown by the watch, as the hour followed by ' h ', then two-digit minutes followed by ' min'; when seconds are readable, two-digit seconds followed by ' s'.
9 h 44 min
